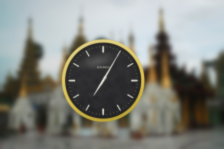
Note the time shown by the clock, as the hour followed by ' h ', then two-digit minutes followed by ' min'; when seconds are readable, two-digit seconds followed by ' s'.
7 h 05 min
